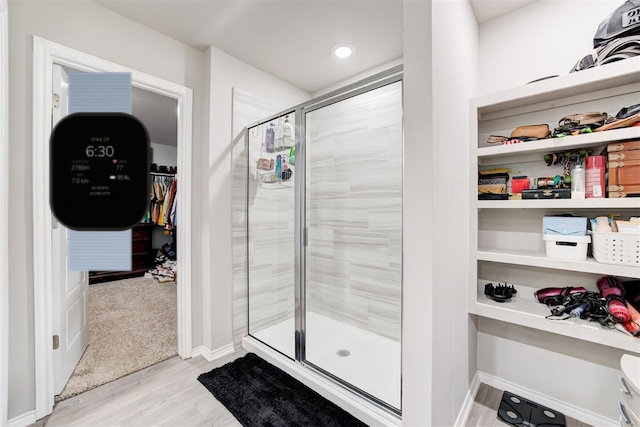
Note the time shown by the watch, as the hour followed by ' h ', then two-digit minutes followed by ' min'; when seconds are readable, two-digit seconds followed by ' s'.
6 h 30 min
